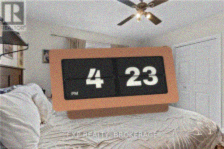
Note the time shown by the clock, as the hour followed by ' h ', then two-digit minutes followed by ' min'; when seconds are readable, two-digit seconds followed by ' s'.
4 h 23 min
